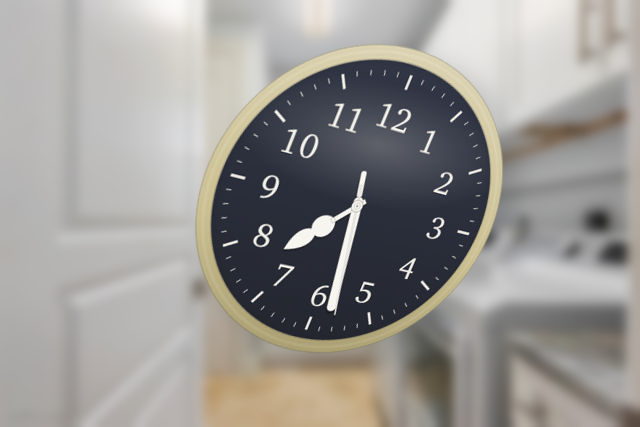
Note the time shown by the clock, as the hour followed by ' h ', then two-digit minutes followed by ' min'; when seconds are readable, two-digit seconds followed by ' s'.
7 h 28 min 28 s
